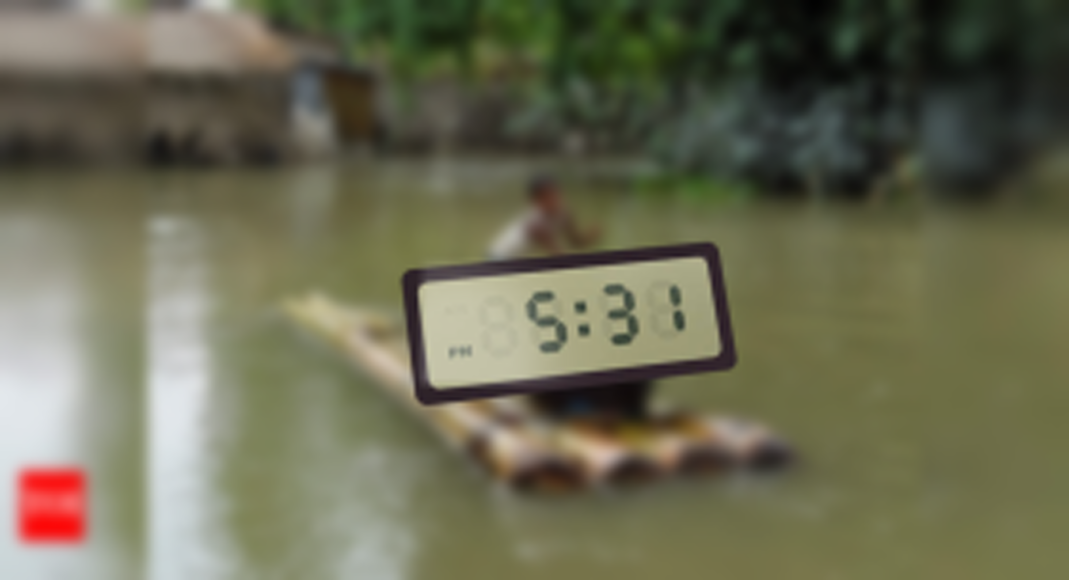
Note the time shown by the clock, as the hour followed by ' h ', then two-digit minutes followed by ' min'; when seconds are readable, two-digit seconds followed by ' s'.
5 h 31 min
